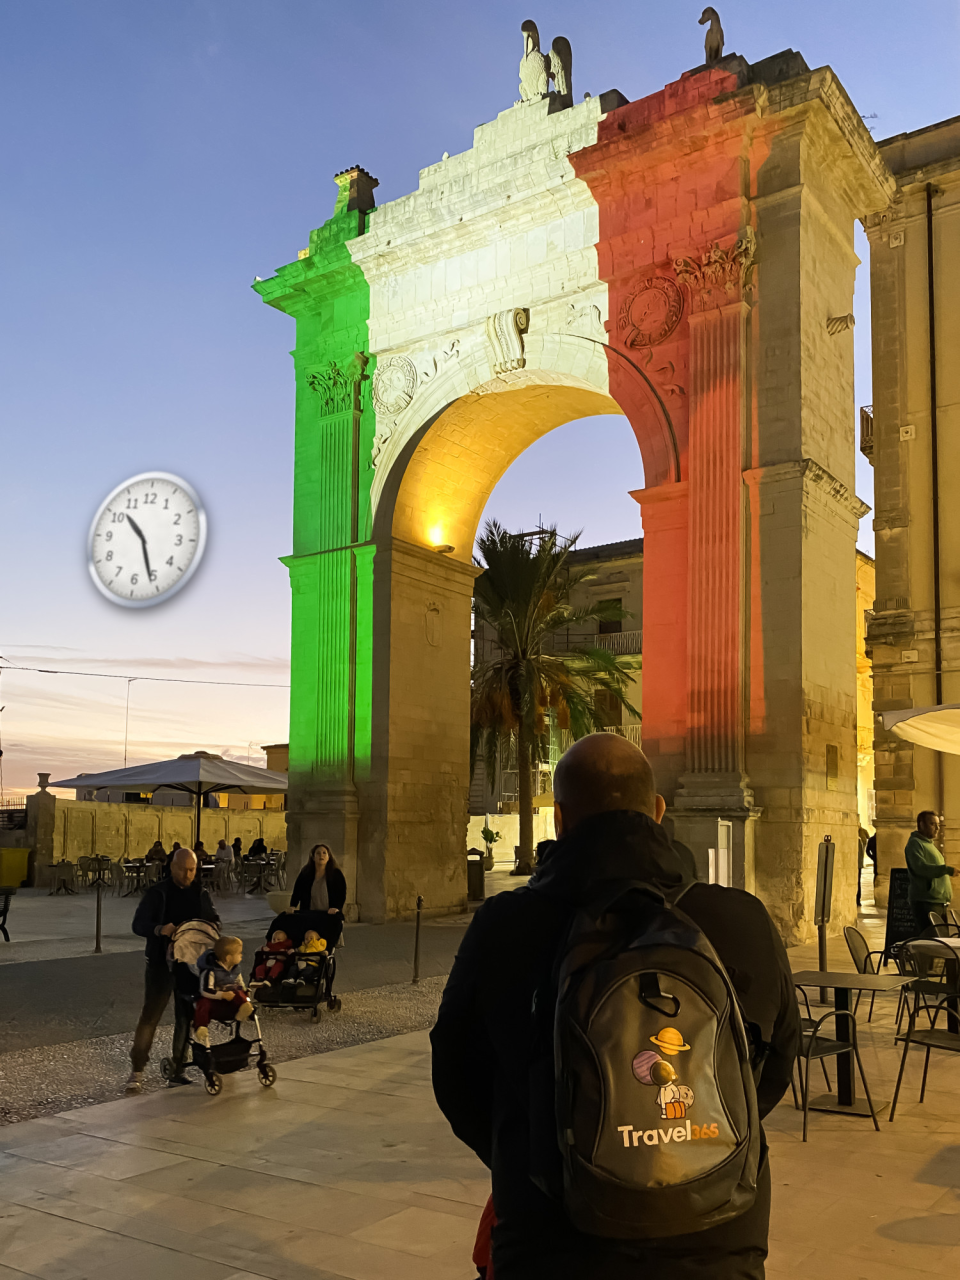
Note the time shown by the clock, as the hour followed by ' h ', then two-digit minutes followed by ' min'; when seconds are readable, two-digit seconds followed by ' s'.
10 h 26 min
